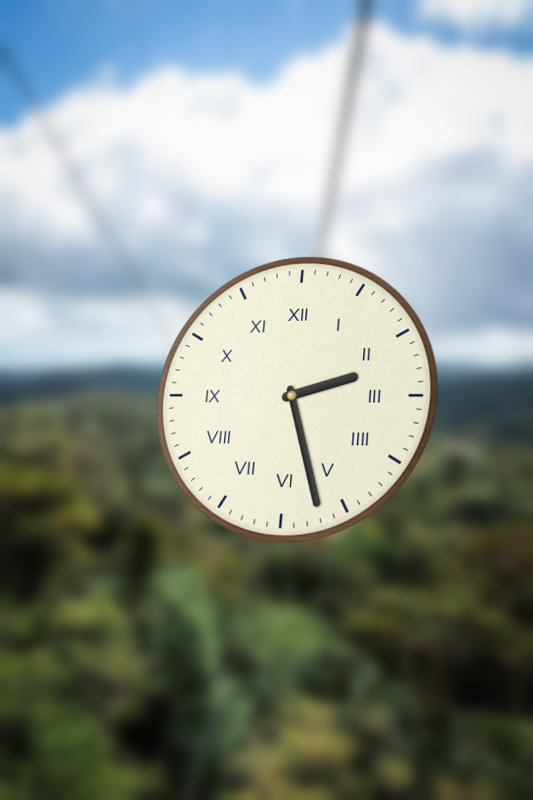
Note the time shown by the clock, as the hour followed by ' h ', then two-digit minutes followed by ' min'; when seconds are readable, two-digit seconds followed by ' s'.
2 h 27 min
